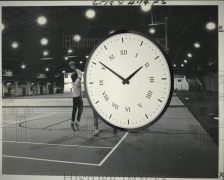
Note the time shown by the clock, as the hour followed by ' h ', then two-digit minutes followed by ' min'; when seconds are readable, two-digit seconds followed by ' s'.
1 h 51 min
